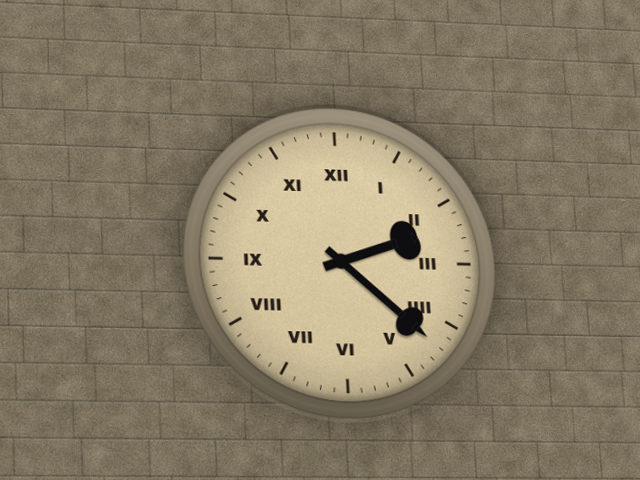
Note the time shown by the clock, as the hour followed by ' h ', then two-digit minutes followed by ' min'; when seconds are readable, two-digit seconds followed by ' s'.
2 h 22 min
